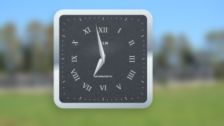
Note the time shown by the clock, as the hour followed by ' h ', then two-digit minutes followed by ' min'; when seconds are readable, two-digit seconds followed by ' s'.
6 h 58 min
